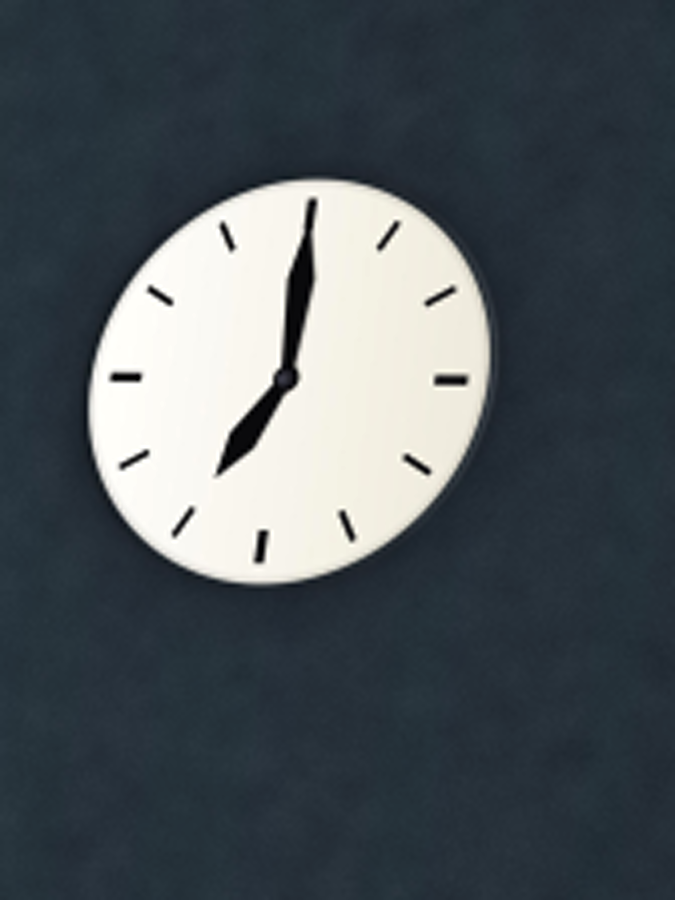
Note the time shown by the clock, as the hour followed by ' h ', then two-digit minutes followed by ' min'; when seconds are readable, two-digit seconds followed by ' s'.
7 h 00 min
